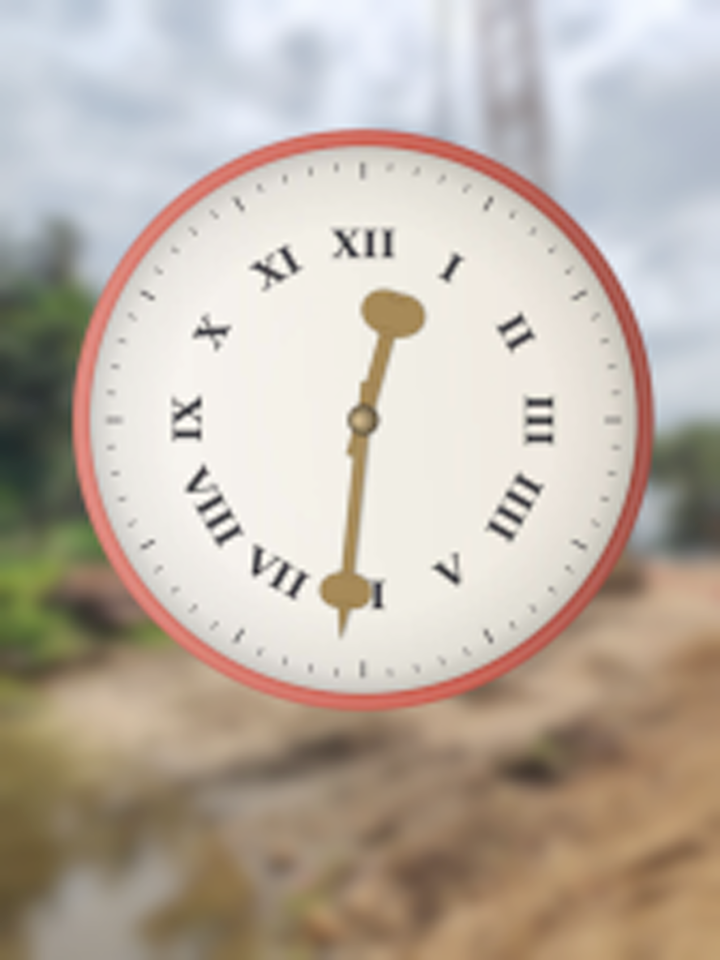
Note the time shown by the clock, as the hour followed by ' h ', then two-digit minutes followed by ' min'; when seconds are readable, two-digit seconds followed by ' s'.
12 h 31 min
